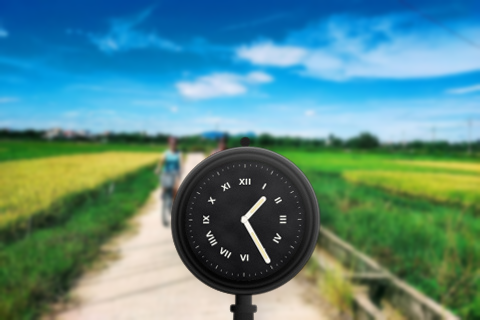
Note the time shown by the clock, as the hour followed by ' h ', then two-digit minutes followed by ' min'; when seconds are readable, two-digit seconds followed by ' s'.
1 h 25 min
